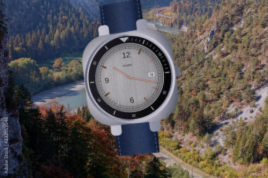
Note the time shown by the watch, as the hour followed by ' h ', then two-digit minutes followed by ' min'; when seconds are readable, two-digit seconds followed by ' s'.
10 h 18 min
